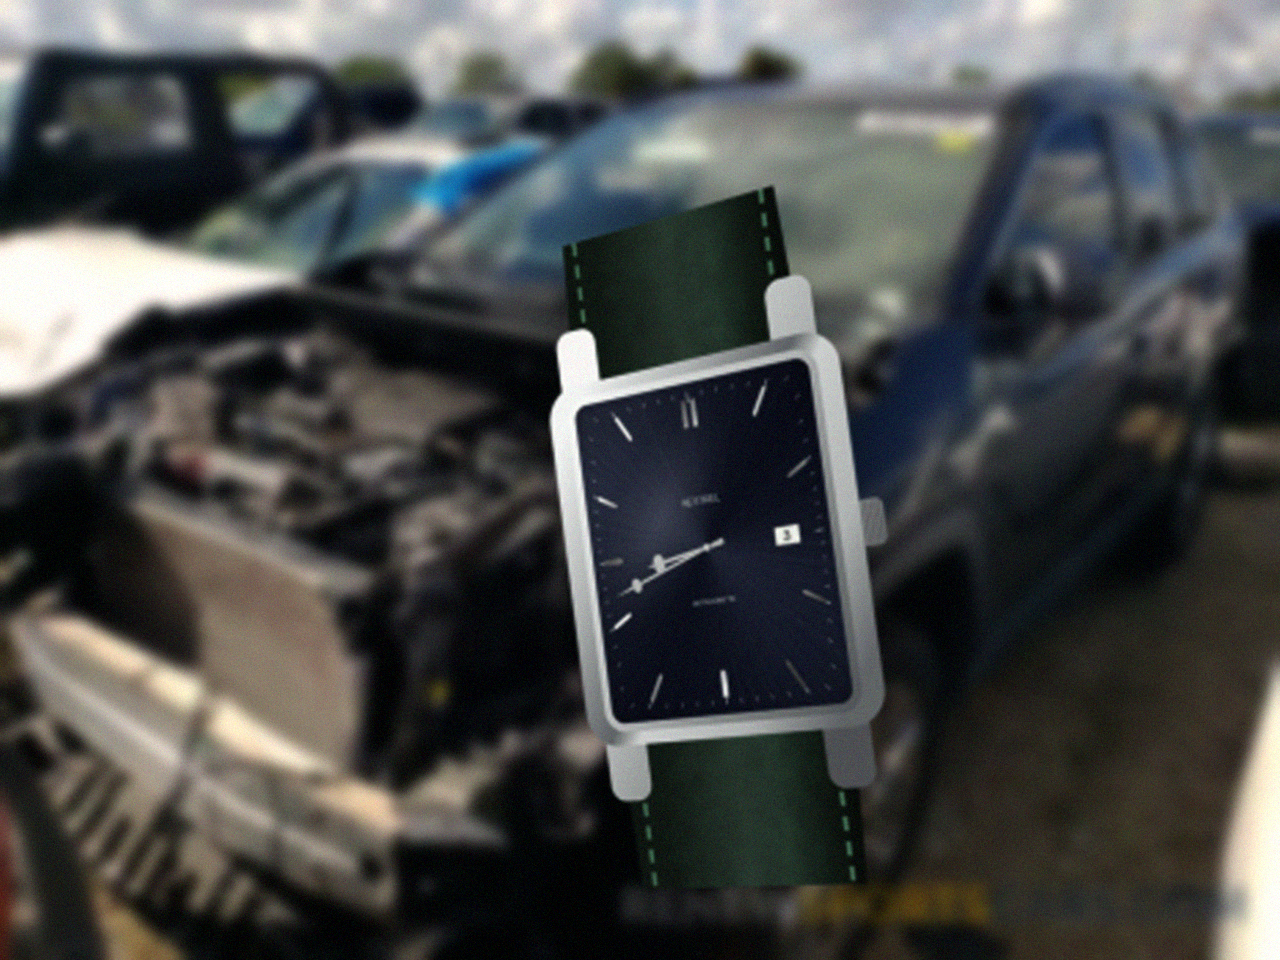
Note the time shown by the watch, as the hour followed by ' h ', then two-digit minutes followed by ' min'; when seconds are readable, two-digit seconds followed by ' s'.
8 h 42 min
